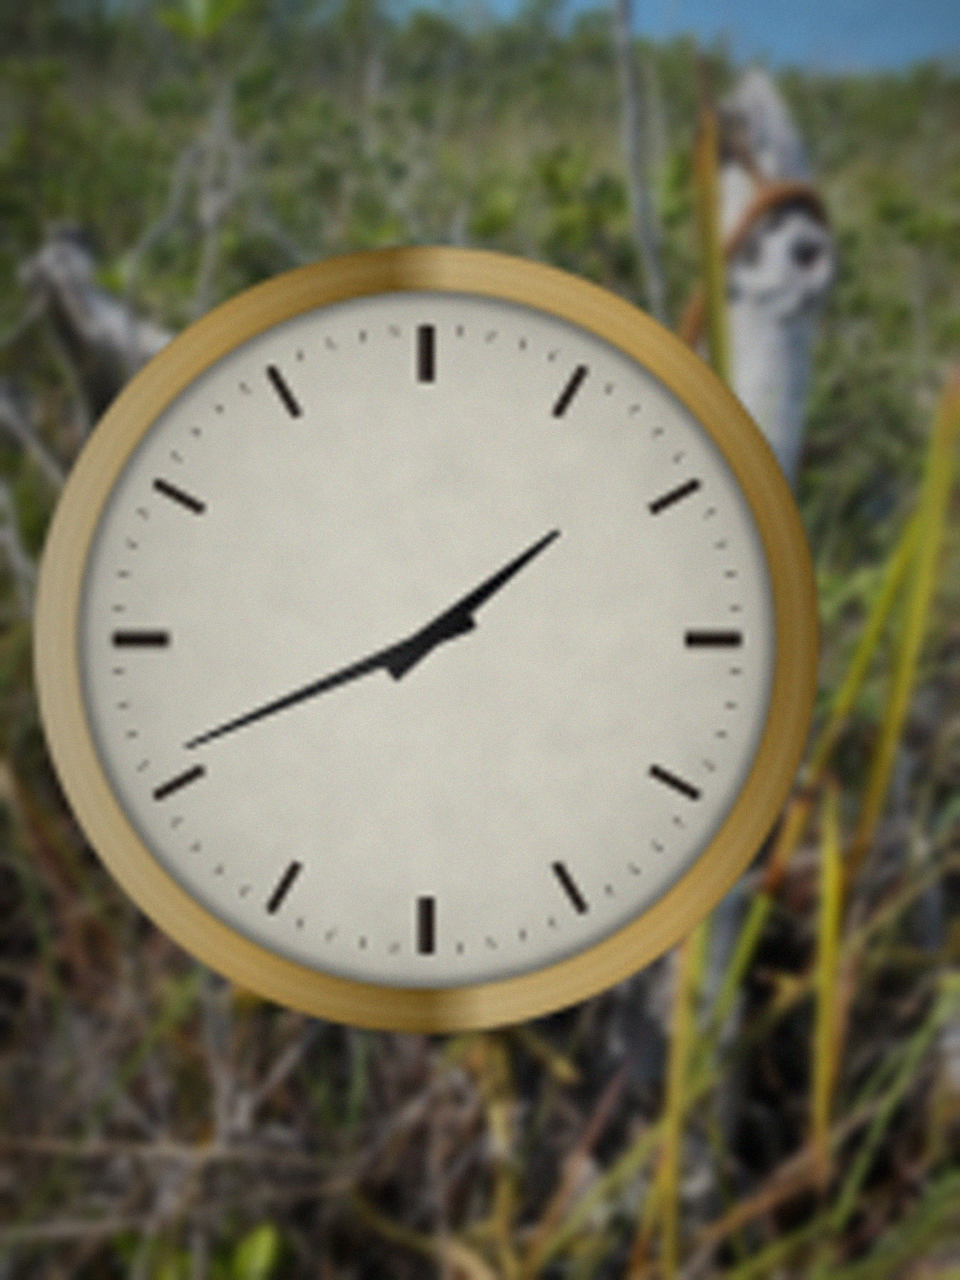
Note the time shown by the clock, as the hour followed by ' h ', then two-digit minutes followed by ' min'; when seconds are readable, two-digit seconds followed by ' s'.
1 h 41 min
